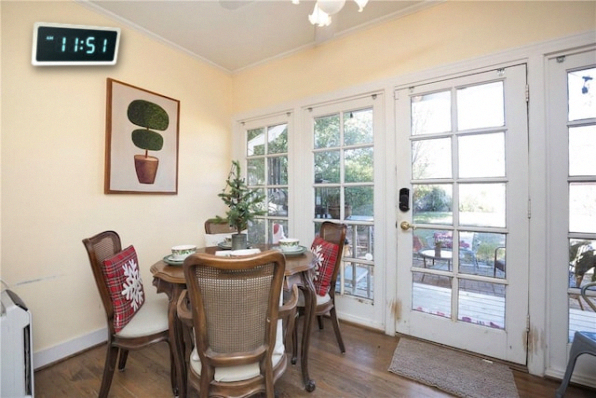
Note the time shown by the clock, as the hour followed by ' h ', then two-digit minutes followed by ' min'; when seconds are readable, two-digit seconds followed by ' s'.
11 h 51 min
